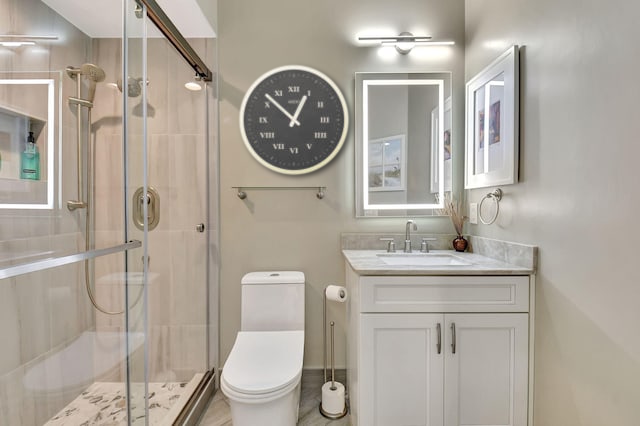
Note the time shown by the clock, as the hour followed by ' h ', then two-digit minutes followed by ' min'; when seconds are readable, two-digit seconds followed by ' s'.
12 h 52 min
